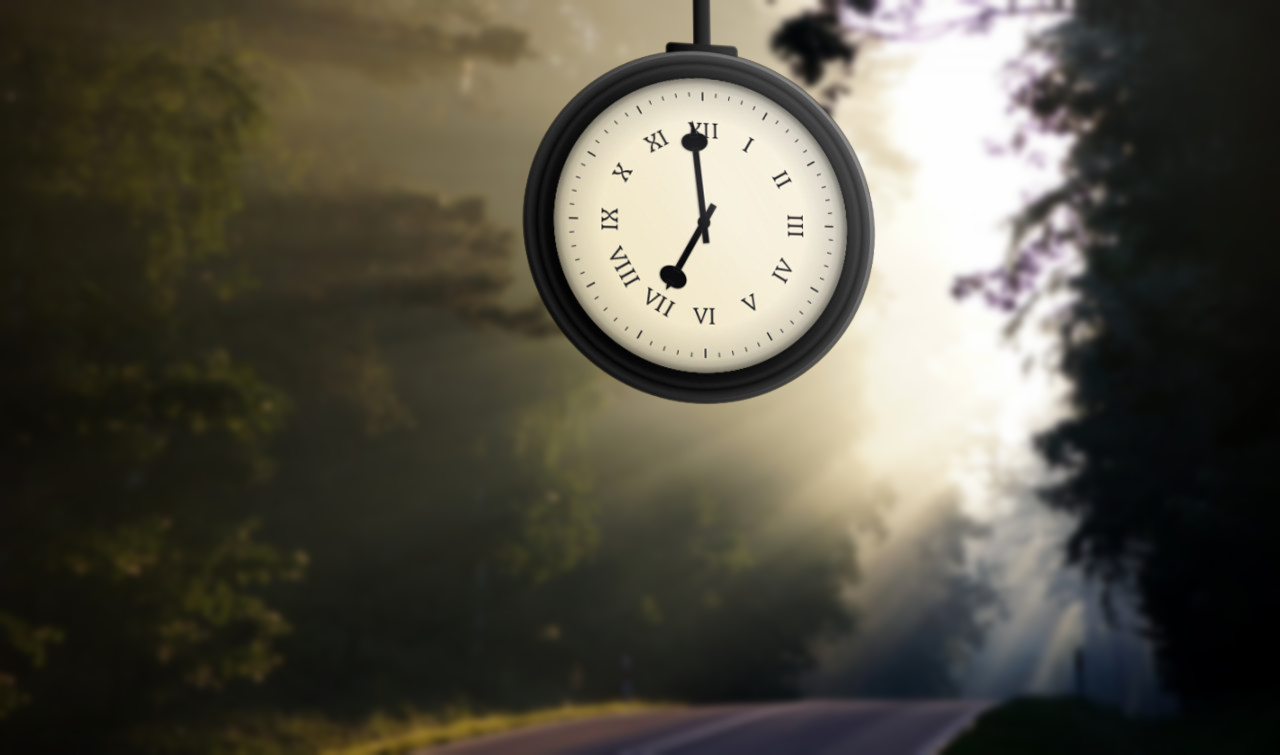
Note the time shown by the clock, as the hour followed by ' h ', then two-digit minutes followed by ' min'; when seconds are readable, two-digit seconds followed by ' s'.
6 h 59 min
